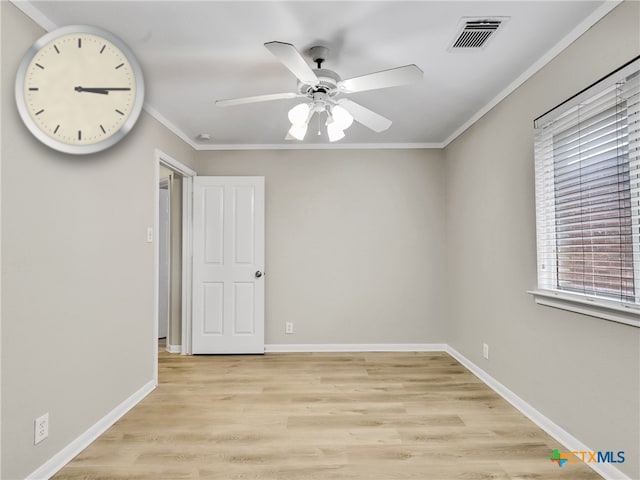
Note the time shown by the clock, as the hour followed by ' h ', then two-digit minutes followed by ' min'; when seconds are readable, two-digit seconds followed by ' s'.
3 h 15 min
